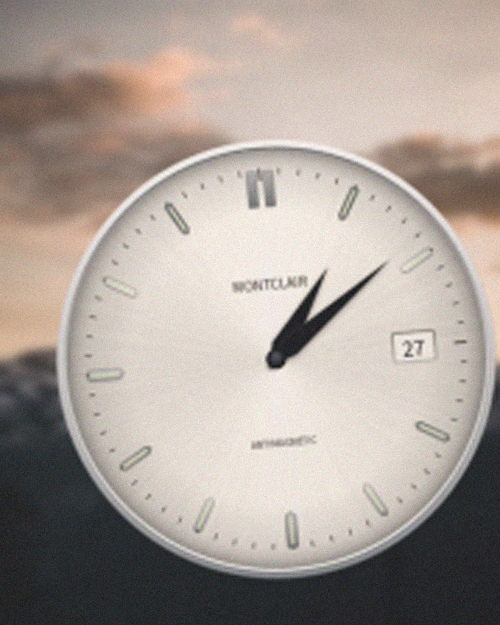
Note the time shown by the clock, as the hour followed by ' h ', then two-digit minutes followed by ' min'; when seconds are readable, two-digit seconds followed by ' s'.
1 h 09 min
